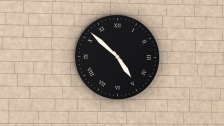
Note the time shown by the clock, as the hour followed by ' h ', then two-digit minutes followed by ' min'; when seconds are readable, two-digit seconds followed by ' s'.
4 h 52 min
